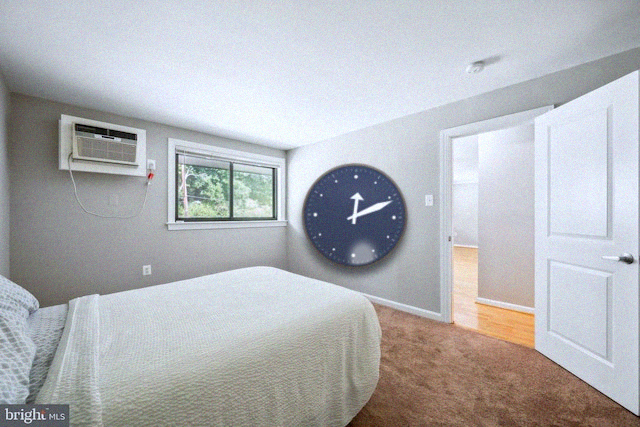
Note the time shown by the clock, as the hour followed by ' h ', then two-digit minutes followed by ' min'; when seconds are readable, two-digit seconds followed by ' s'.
12 h 11 min
